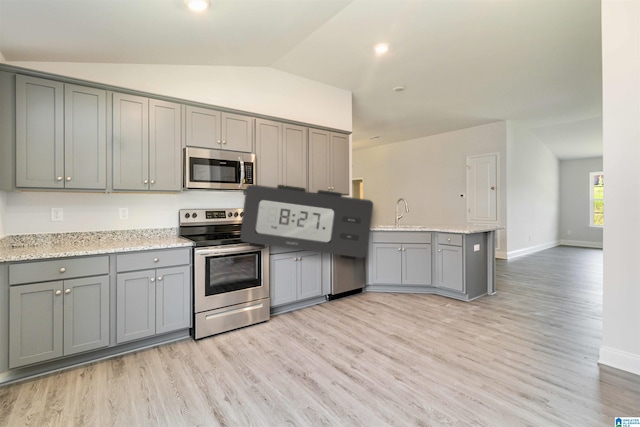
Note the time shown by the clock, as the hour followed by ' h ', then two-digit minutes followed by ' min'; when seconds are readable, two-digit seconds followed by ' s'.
8 h 27 min
